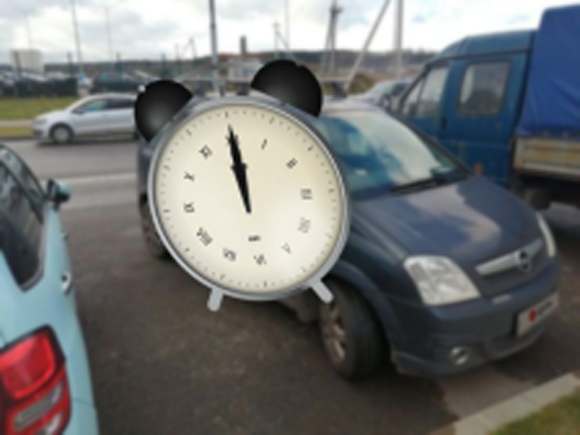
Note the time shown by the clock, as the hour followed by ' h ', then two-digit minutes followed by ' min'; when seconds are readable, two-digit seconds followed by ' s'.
12 h 00 min
